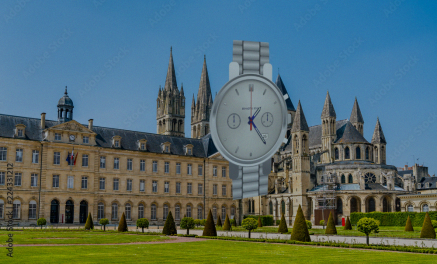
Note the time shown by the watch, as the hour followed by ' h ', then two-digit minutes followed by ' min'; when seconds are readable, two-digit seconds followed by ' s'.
1 h 24 min
